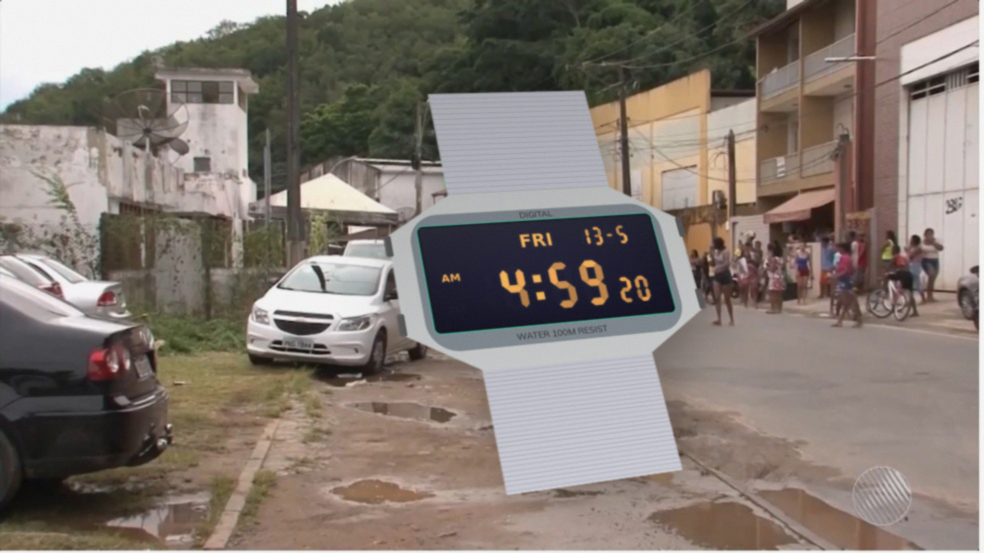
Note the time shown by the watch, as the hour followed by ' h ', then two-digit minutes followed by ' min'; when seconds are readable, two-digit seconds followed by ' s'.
4 h 59 min 20 s
